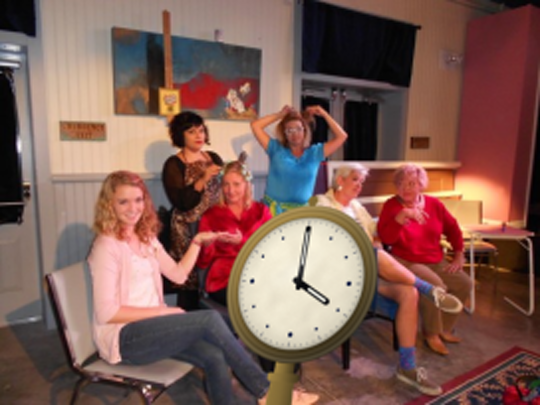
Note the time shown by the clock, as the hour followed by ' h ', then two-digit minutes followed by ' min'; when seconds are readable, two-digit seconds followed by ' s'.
4 h 00 min
